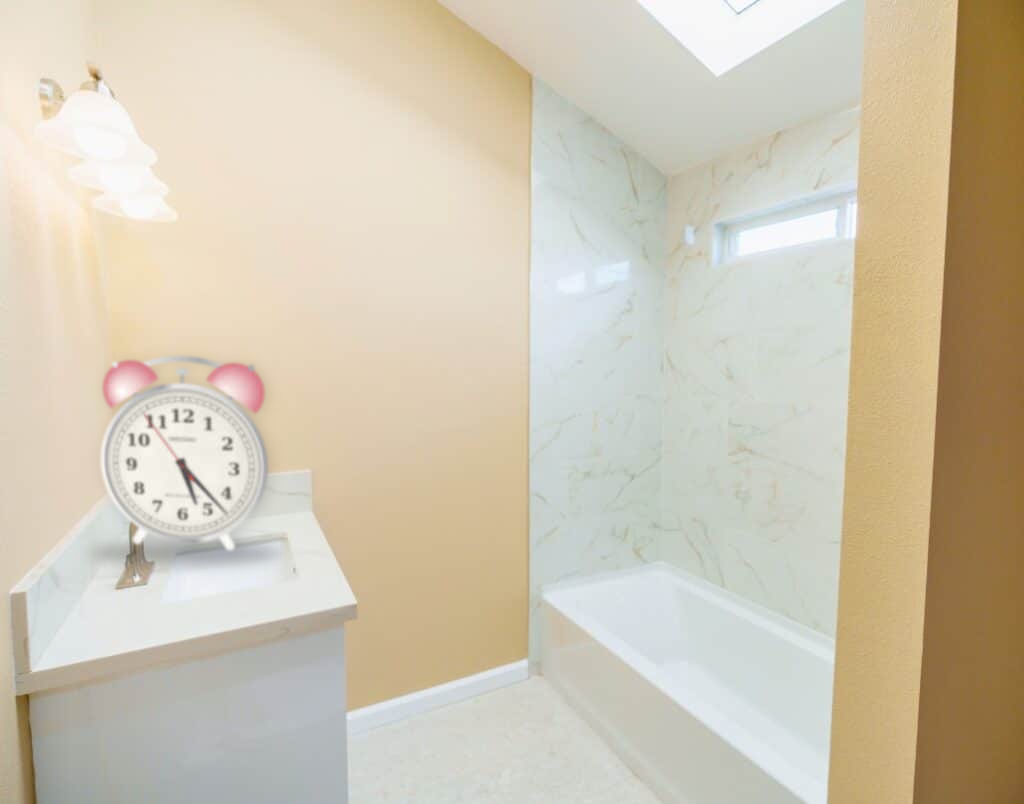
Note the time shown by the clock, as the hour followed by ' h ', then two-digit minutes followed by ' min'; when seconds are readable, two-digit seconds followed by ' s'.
5 h 22 min 54 s
